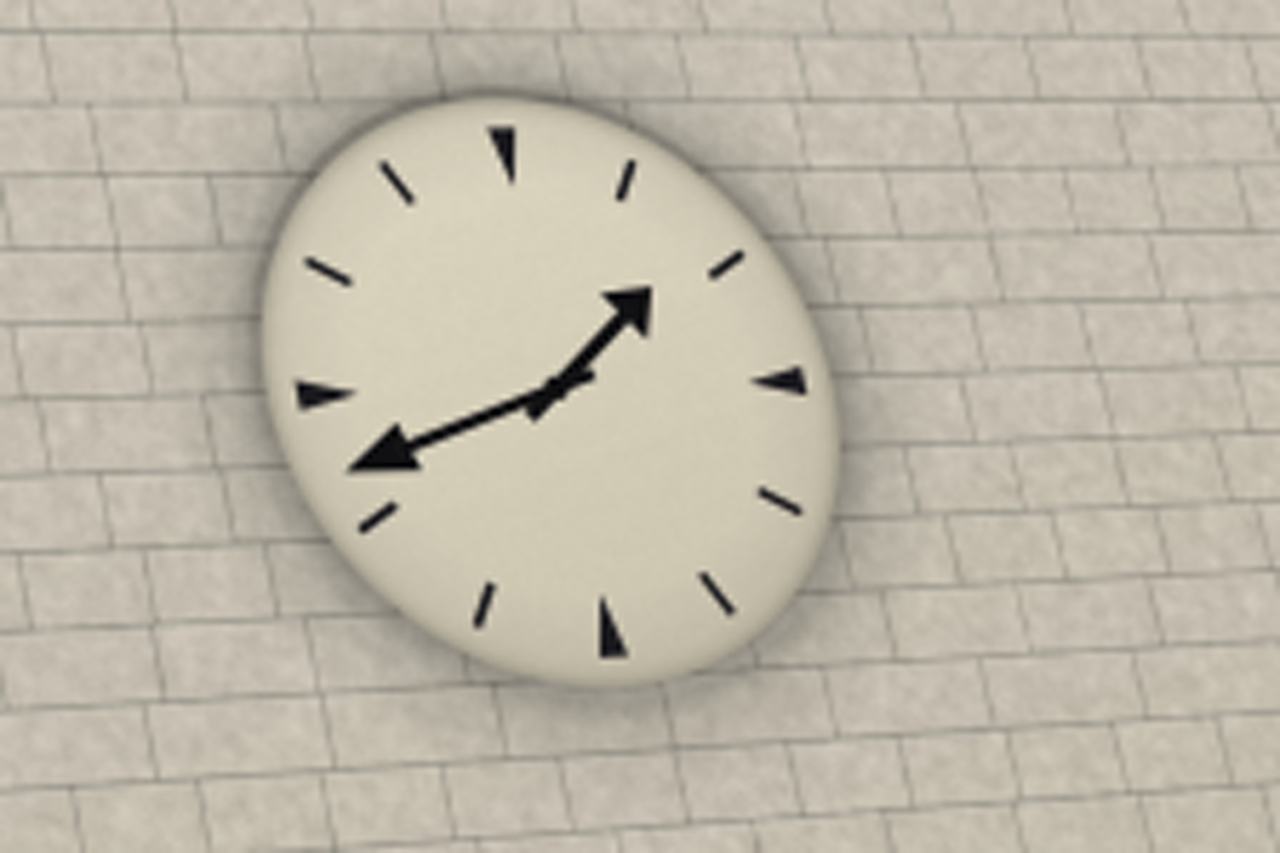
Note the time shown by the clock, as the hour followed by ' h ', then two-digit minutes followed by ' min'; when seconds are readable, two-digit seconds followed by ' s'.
1 h 42 min
